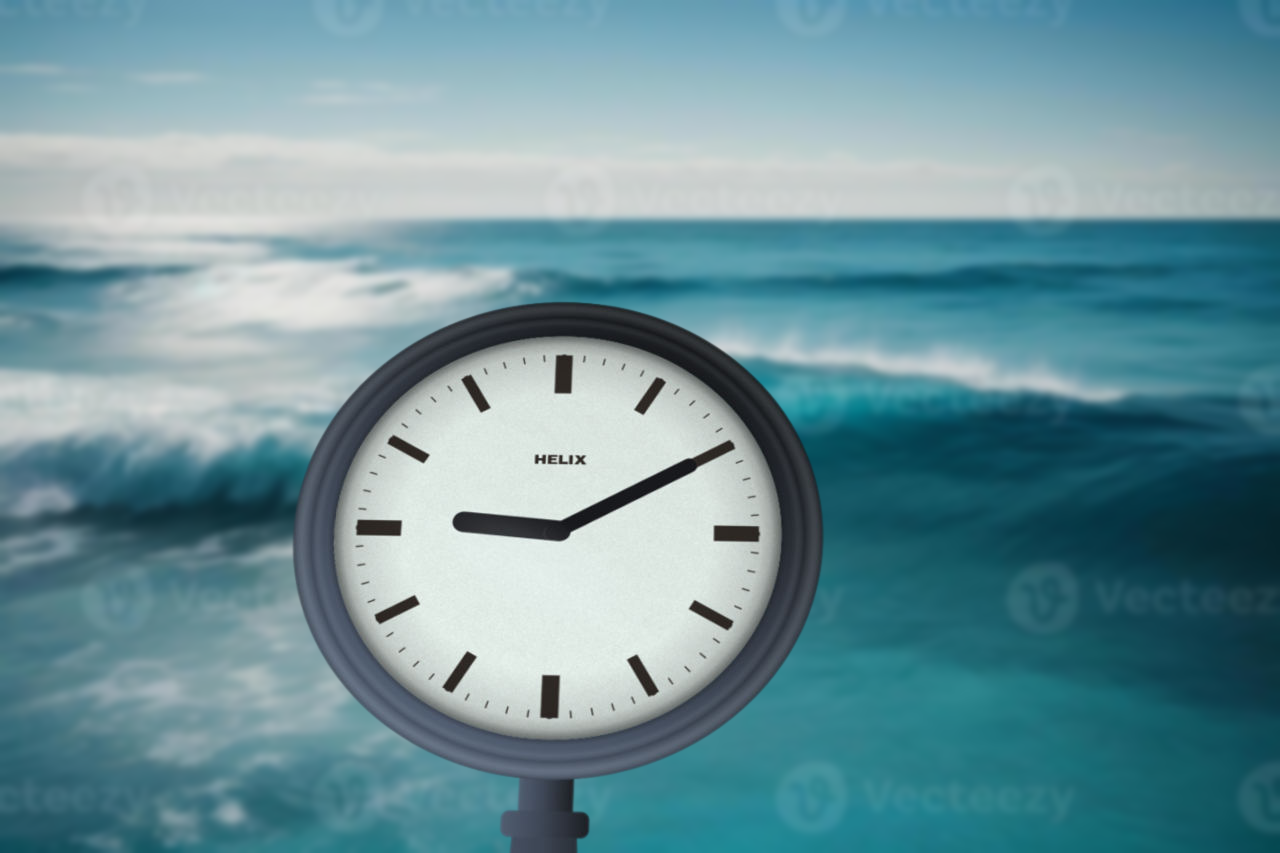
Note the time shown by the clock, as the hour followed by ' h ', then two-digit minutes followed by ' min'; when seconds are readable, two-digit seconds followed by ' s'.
9 h 10 min
